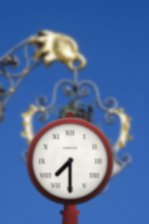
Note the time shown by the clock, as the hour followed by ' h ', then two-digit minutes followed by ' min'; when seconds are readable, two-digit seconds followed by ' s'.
7 h 30 min
